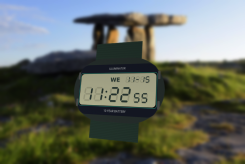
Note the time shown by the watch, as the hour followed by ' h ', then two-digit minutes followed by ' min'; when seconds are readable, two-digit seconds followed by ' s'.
11 h 22 min 55 s
